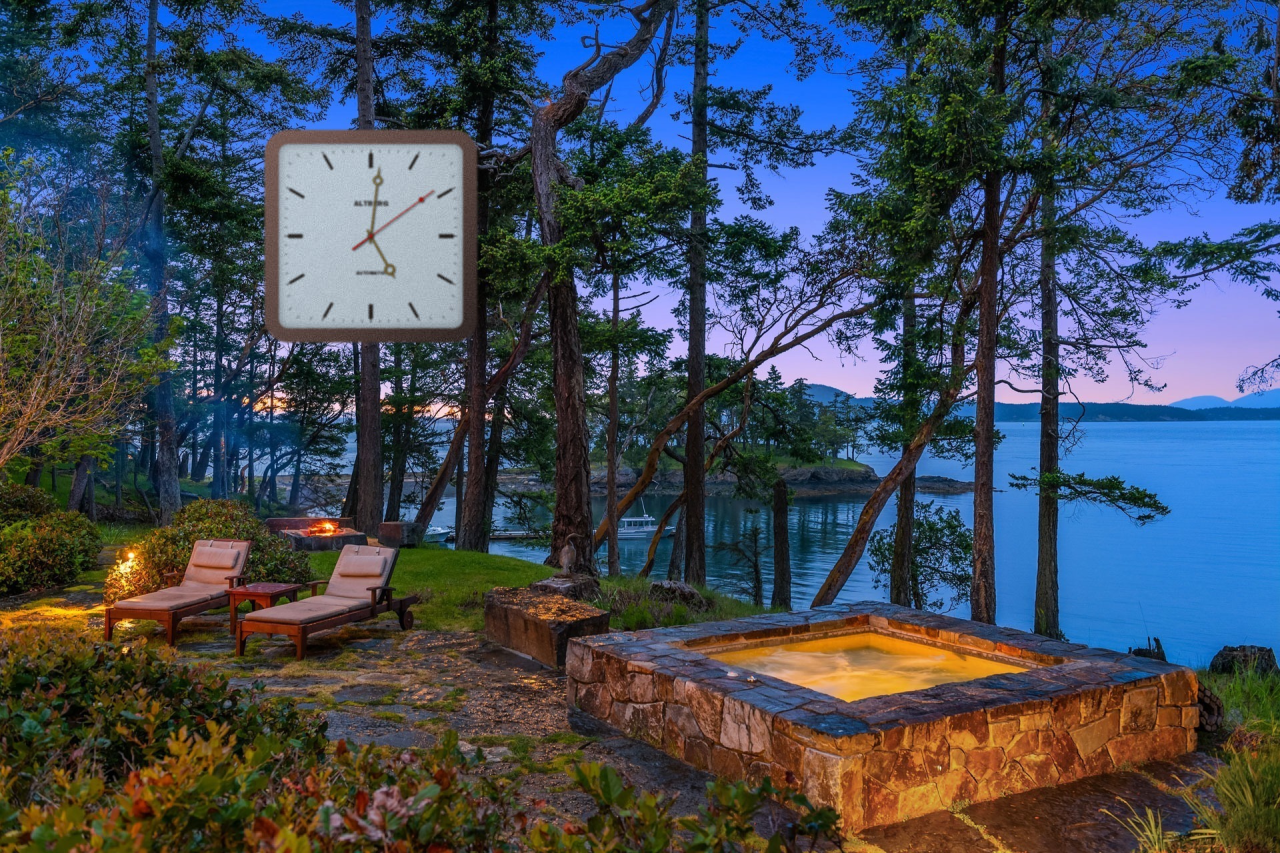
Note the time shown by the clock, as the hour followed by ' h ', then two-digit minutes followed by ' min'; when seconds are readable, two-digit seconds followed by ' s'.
5 h 01 min 09 s
